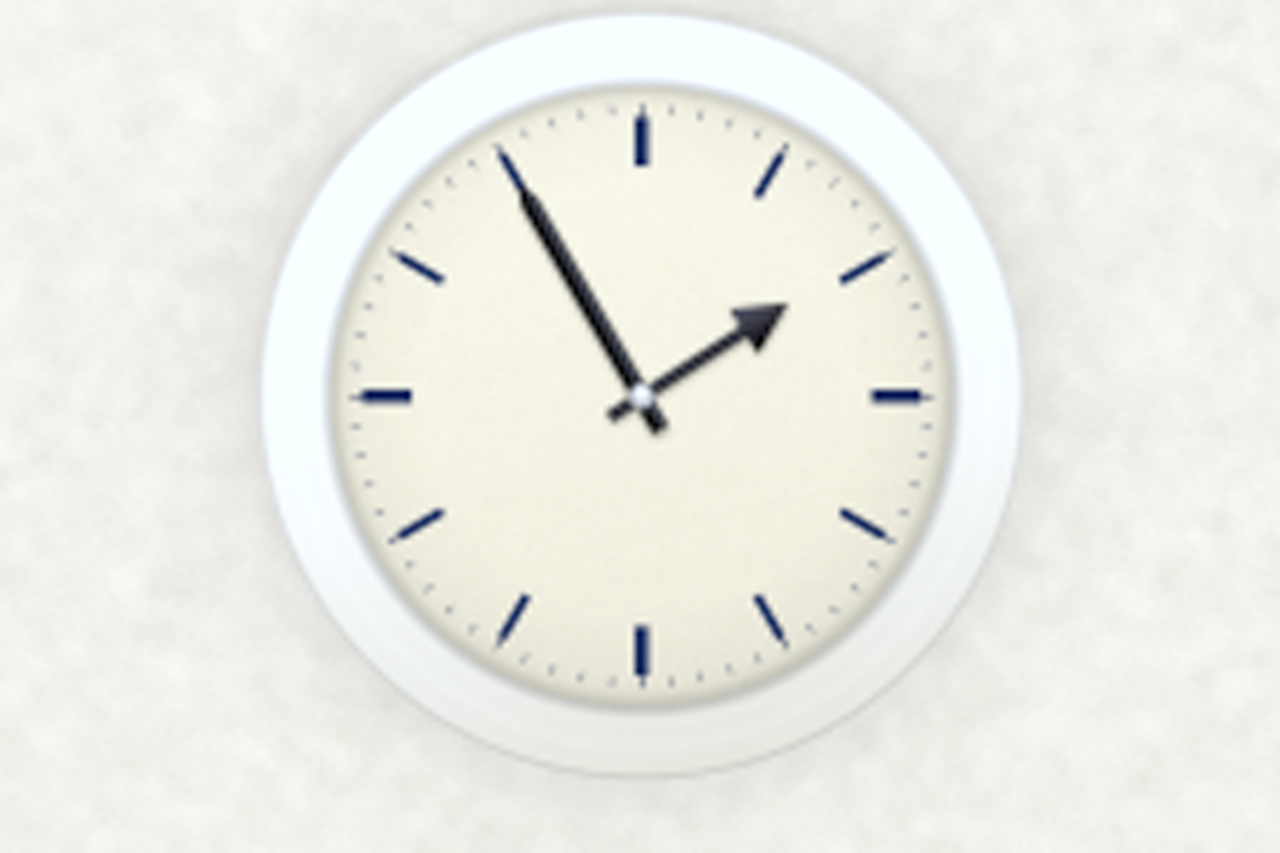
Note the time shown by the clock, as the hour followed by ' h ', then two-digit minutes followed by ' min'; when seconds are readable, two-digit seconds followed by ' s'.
1 h 55 min
